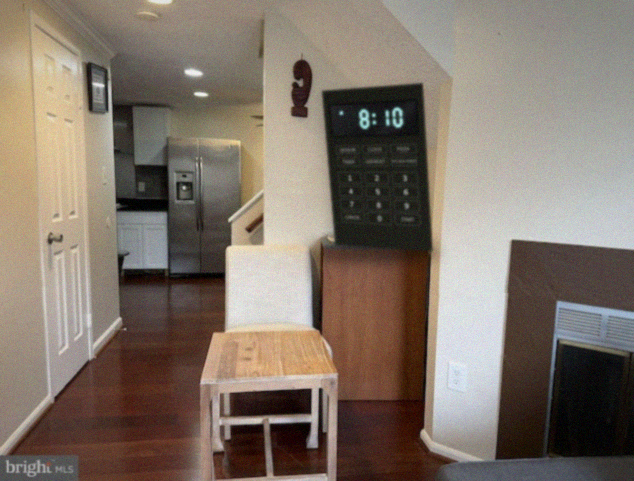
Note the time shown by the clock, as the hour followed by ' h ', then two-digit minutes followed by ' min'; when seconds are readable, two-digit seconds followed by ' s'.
8 h 10 min
